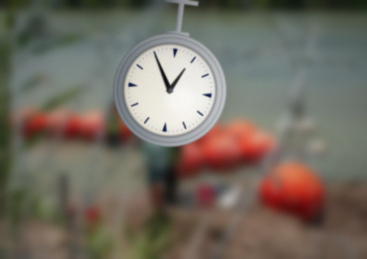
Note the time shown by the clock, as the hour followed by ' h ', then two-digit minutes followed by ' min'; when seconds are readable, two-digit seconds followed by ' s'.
12 h 55 min
